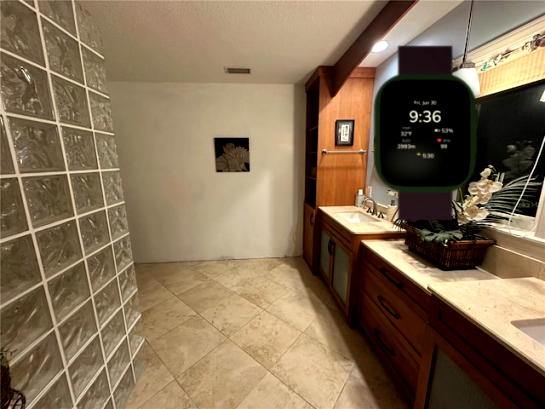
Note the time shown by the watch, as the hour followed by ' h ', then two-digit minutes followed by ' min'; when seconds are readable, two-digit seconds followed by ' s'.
9 h 36 min
